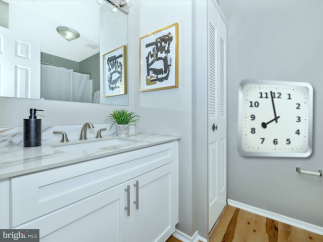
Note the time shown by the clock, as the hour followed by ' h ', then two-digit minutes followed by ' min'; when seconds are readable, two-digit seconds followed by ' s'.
7 h 58 min
